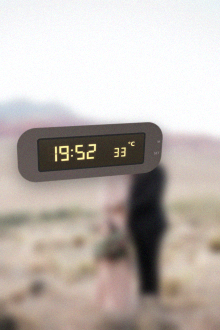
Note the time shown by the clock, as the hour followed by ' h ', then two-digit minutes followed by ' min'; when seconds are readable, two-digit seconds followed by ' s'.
19 h 52 min
